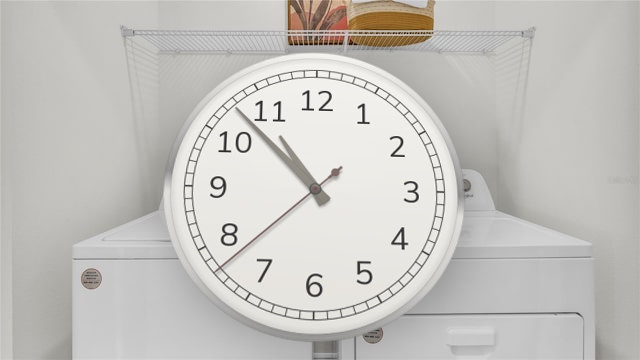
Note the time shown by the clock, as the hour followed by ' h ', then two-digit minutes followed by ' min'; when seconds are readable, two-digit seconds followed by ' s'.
10 h 52 min 38 s
